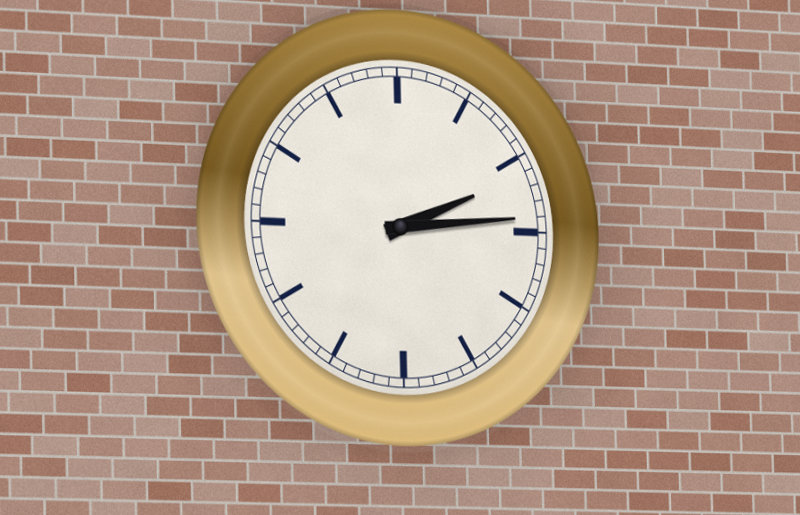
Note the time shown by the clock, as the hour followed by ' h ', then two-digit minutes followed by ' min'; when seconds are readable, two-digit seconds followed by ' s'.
2 h 14 min
